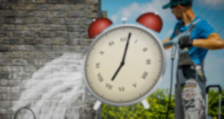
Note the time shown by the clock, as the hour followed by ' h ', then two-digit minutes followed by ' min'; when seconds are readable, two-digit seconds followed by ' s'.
7 h 02 min
